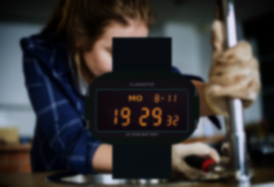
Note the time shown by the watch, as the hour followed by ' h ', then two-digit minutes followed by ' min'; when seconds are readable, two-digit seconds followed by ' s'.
19 h 29 min
